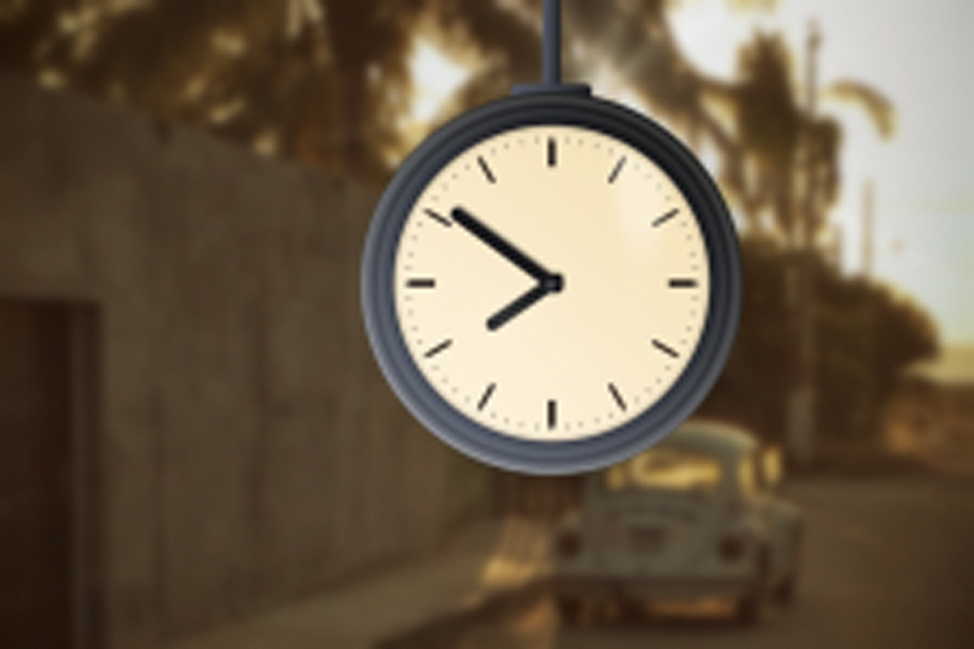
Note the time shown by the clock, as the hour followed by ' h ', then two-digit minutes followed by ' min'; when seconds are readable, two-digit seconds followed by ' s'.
7 h 51 min
